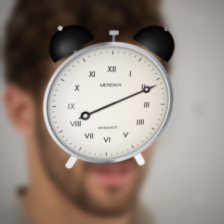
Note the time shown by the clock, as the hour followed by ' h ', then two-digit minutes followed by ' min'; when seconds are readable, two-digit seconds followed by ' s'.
8 h 11 min
